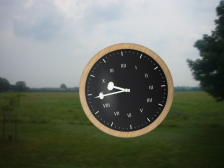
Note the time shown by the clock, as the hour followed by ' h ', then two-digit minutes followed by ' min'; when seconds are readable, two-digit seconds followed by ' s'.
9 h 44 min
